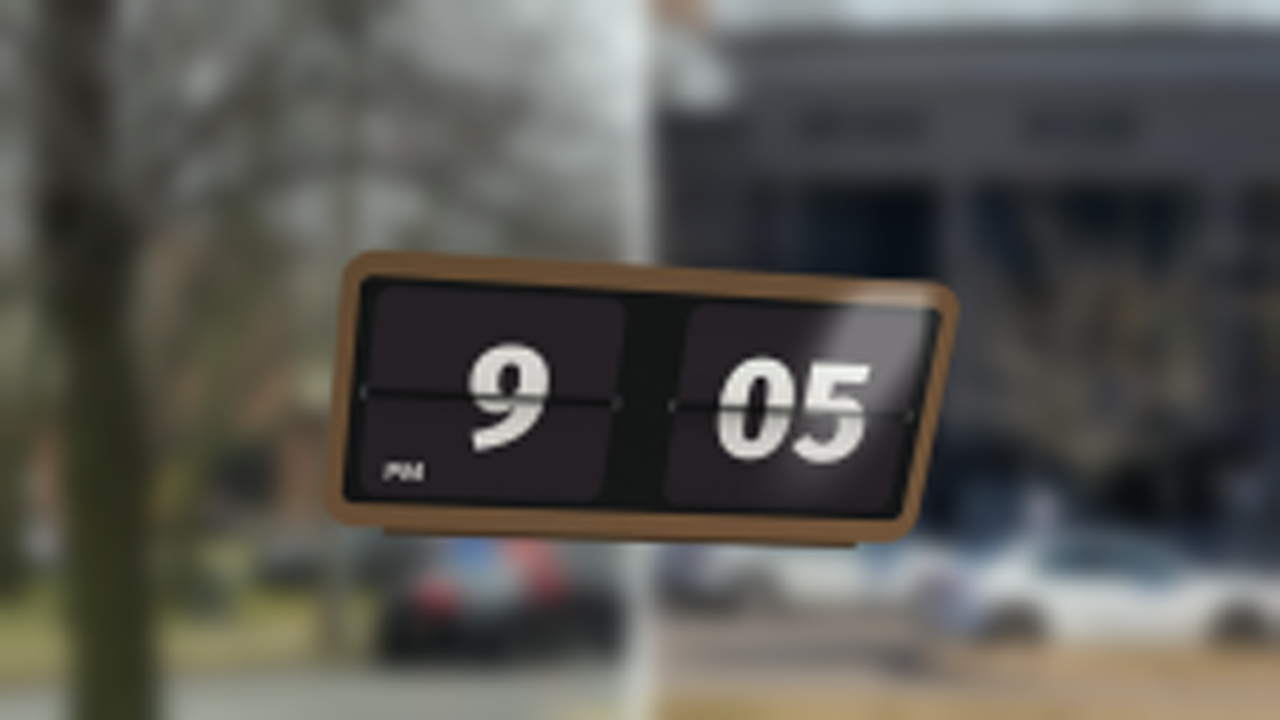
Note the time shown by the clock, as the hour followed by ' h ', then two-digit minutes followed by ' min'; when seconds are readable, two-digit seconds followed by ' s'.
9 h 05 min
